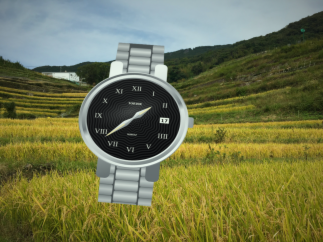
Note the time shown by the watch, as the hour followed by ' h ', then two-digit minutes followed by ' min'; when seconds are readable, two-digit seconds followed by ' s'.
1 h 38 min
